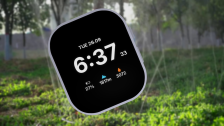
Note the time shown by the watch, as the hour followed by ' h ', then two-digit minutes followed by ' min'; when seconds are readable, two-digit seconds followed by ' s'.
6 h 37 min
